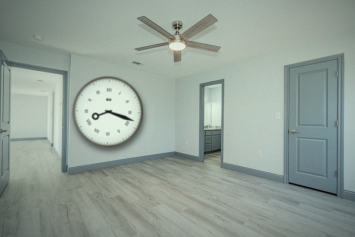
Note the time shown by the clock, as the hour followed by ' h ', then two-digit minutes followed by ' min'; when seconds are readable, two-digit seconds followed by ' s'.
8 h 18 min
